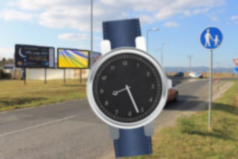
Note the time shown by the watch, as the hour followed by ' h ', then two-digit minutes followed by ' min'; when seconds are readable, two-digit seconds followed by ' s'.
8 h 27 min
